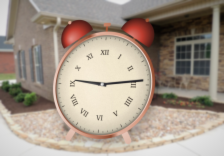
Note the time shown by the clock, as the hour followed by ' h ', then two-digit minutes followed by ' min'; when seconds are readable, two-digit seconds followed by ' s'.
9 h 14 min
